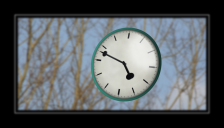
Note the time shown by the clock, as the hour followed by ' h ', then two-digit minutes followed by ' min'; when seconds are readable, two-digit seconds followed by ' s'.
4 h 48 min
